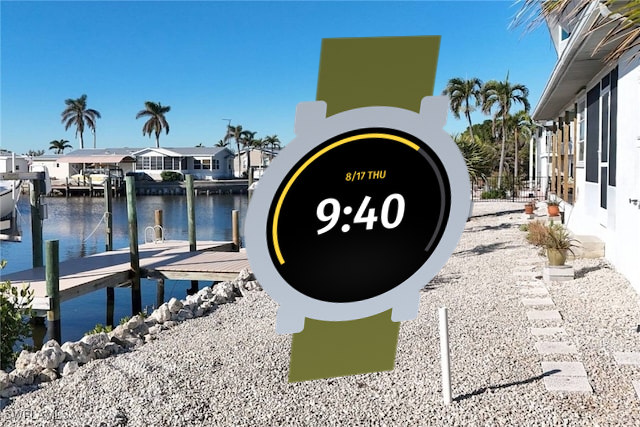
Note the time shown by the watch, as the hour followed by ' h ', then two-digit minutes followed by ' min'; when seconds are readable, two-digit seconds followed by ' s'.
9 h 40 min
